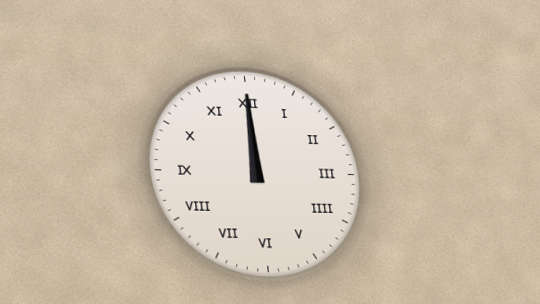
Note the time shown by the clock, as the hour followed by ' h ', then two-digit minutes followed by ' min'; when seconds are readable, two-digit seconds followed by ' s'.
12 h 00 min
